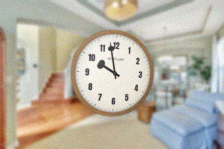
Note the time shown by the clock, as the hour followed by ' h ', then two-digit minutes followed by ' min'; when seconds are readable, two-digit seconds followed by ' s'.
9 h 58 min
